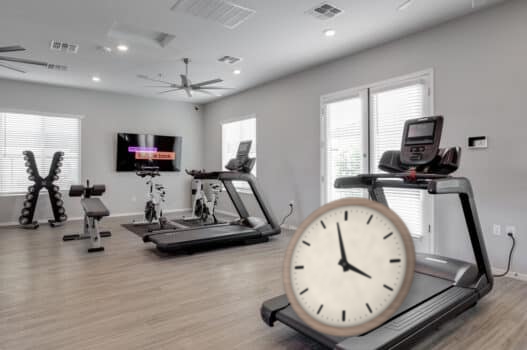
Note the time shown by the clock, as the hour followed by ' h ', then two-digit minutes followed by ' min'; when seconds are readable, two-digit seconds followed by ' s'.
3 h 58 min
